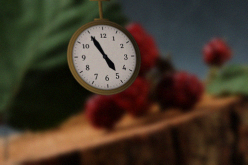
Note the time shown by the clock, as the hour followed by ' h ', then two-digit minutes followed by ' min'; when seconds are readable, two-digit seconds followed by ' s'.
4 h 55 min
